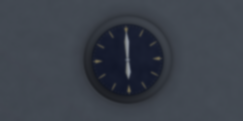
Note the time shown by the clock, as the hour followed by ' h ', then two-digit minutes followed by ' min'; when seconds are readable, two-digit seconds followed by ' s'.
6 h 00 min
